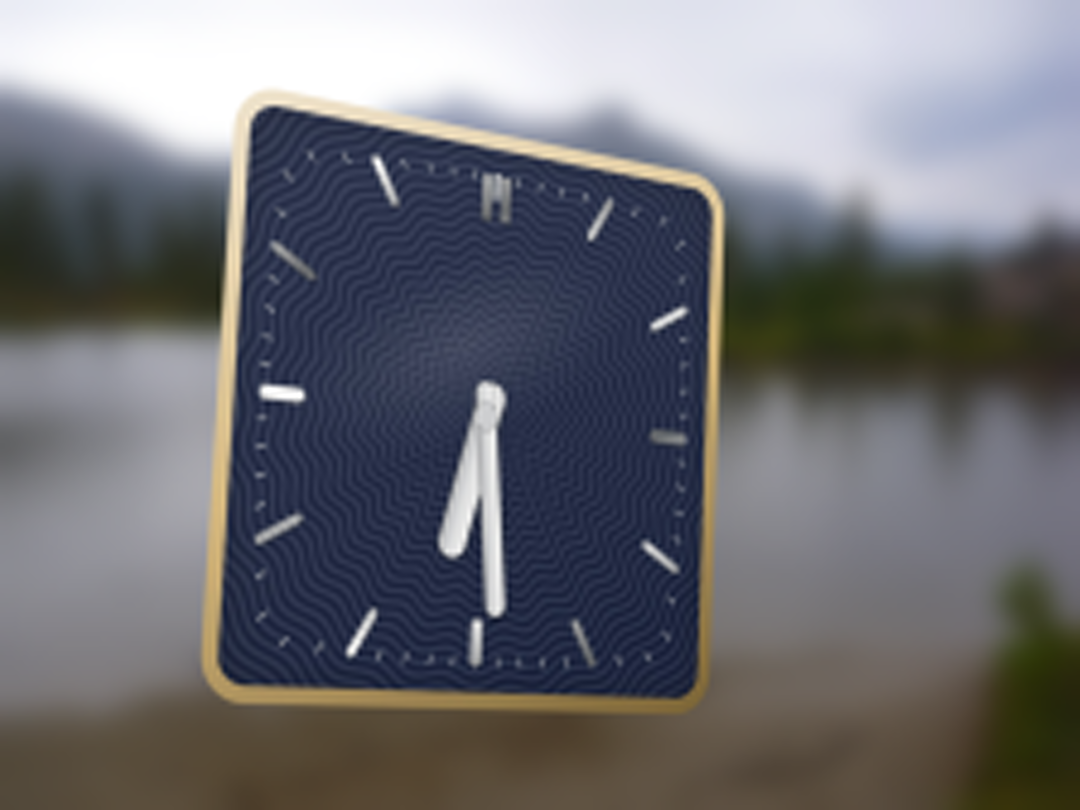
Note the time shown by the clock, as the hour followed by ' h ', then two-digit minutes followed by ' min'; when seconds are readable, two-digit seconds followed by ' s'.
6 h 29 min
